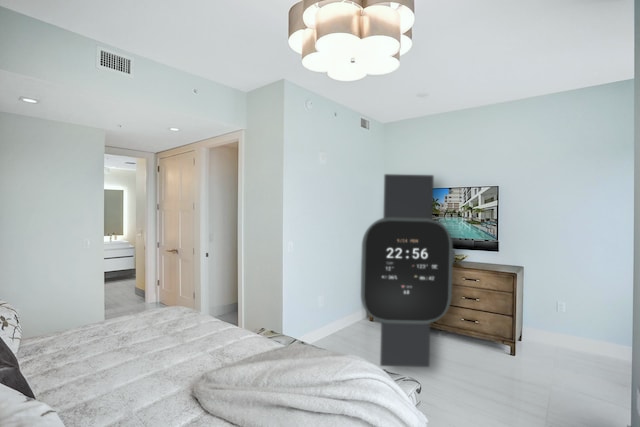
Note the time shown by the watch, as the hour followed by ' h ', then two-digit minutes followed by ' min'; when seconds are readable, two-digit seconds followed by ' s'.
22 h 56 min
